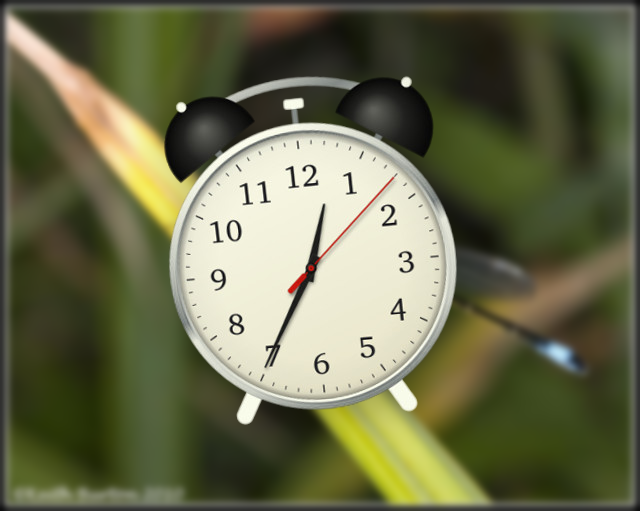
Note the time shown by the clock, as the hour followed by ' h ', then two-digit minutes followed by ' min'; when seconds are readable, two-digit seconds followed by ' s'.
12 h 35 min 08 s
